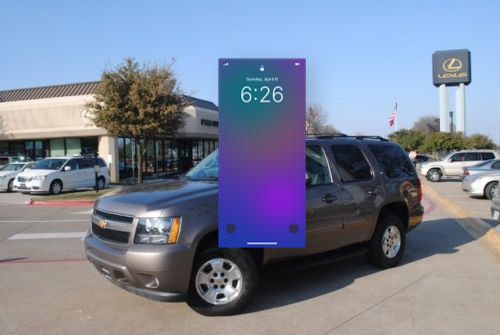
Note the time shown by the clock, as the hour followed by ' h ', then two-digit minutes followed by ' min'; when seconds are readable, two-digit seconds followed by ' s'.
6 h 26 min
